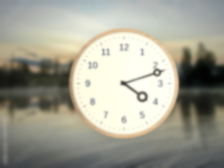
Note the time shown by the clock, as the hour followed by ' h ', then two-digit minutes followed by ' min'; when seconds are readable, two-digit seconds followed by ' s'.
4 h 12 min
